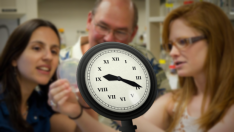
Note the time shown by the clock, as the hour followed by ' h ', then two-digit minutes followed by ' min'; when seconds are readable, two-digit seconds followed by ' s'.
9 h 19 min
